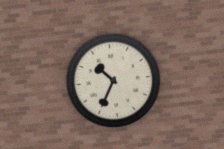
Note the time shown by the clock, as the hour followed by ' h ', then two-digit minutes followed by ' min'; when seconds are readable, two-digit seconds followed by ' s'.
10 h 35 min
